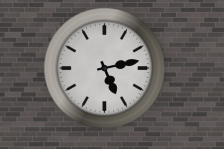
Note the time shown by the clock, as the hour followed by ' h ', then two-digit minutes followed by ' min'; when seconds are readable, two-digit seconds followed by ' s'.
5 h 13 min
